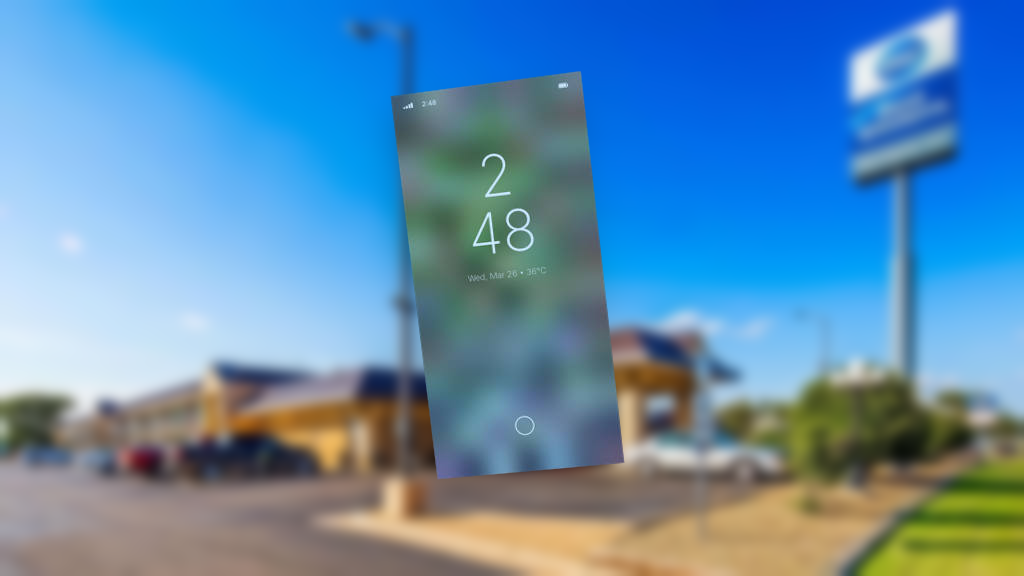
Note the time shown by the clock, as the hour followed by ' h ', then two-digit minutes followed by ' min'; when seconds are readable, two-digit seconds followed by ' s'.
2 h 48 min
